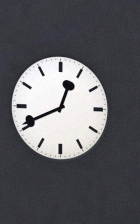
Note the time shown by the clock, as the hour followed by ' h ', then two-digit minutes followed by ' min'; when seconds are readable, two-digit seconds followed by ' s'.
12 h 41 min
